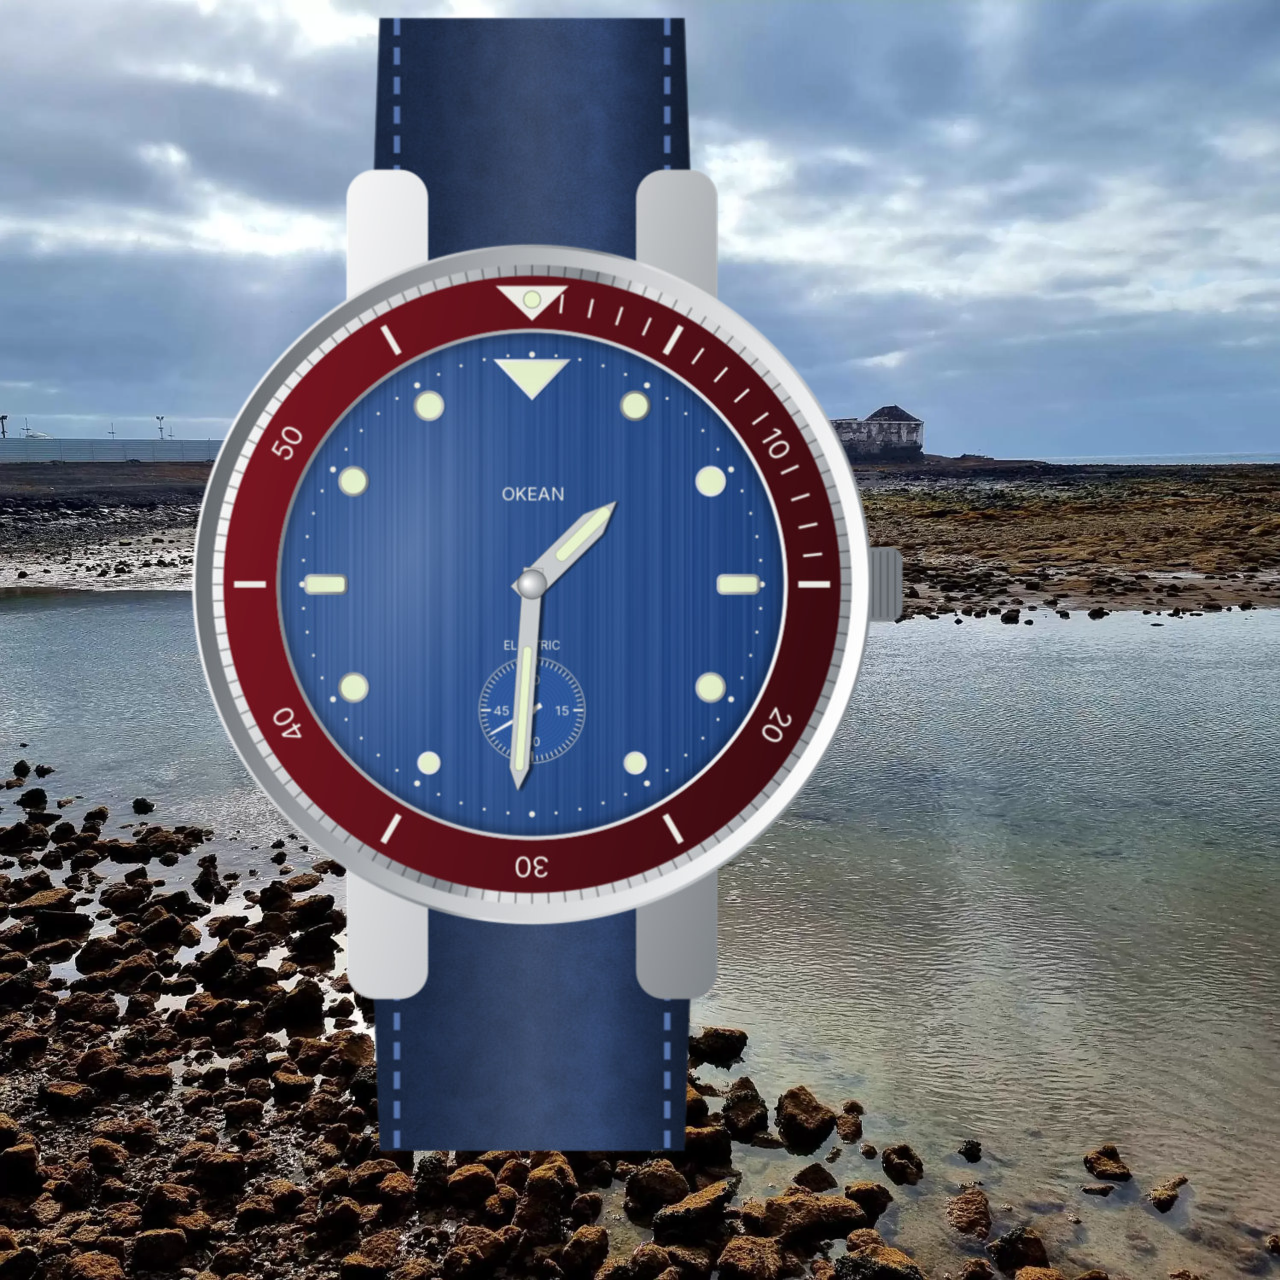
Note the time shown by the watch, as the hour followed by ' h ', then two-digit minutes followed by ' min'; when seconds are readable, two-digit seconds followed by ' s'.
1 h 30 min 40 s
